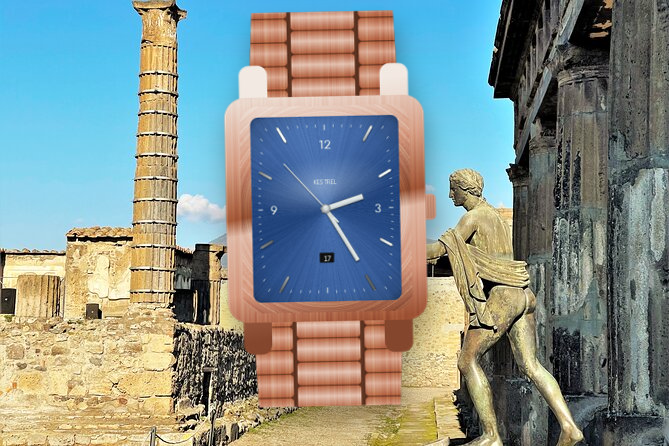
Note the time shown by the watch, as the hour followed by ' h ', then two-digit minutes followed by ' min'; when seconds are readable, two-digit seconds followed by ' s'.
2 h 24 min 53 s
